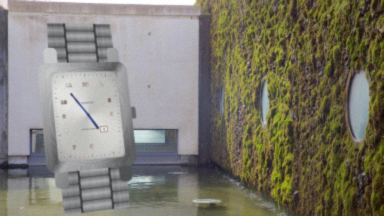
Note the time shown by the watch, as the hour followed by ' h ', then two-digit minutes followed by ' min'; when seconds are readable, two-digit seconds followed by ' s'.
4 h 54 min
